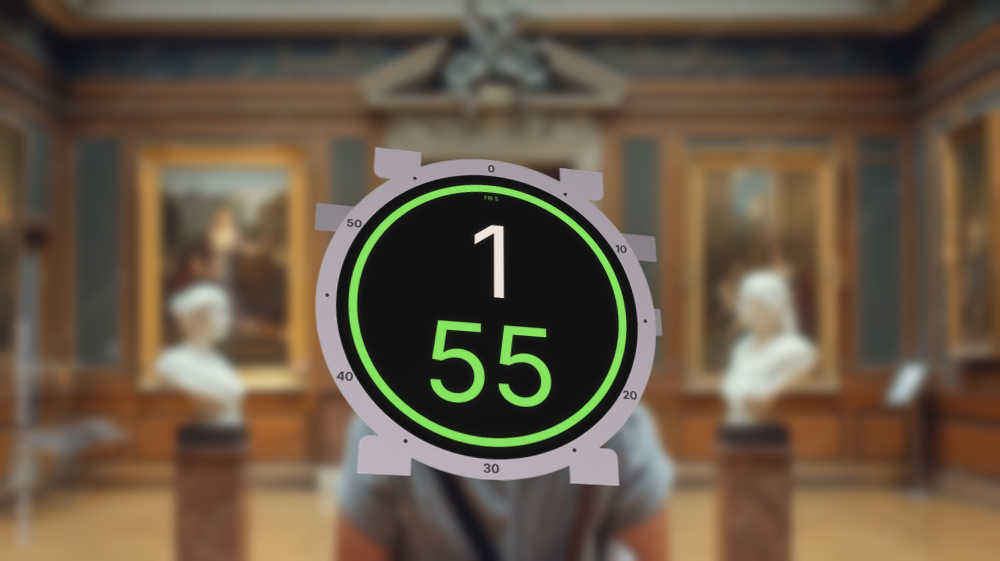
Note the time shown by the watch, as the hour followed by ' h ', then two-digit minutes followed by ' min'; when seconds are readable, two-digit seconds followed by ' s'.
1 h 55 min
